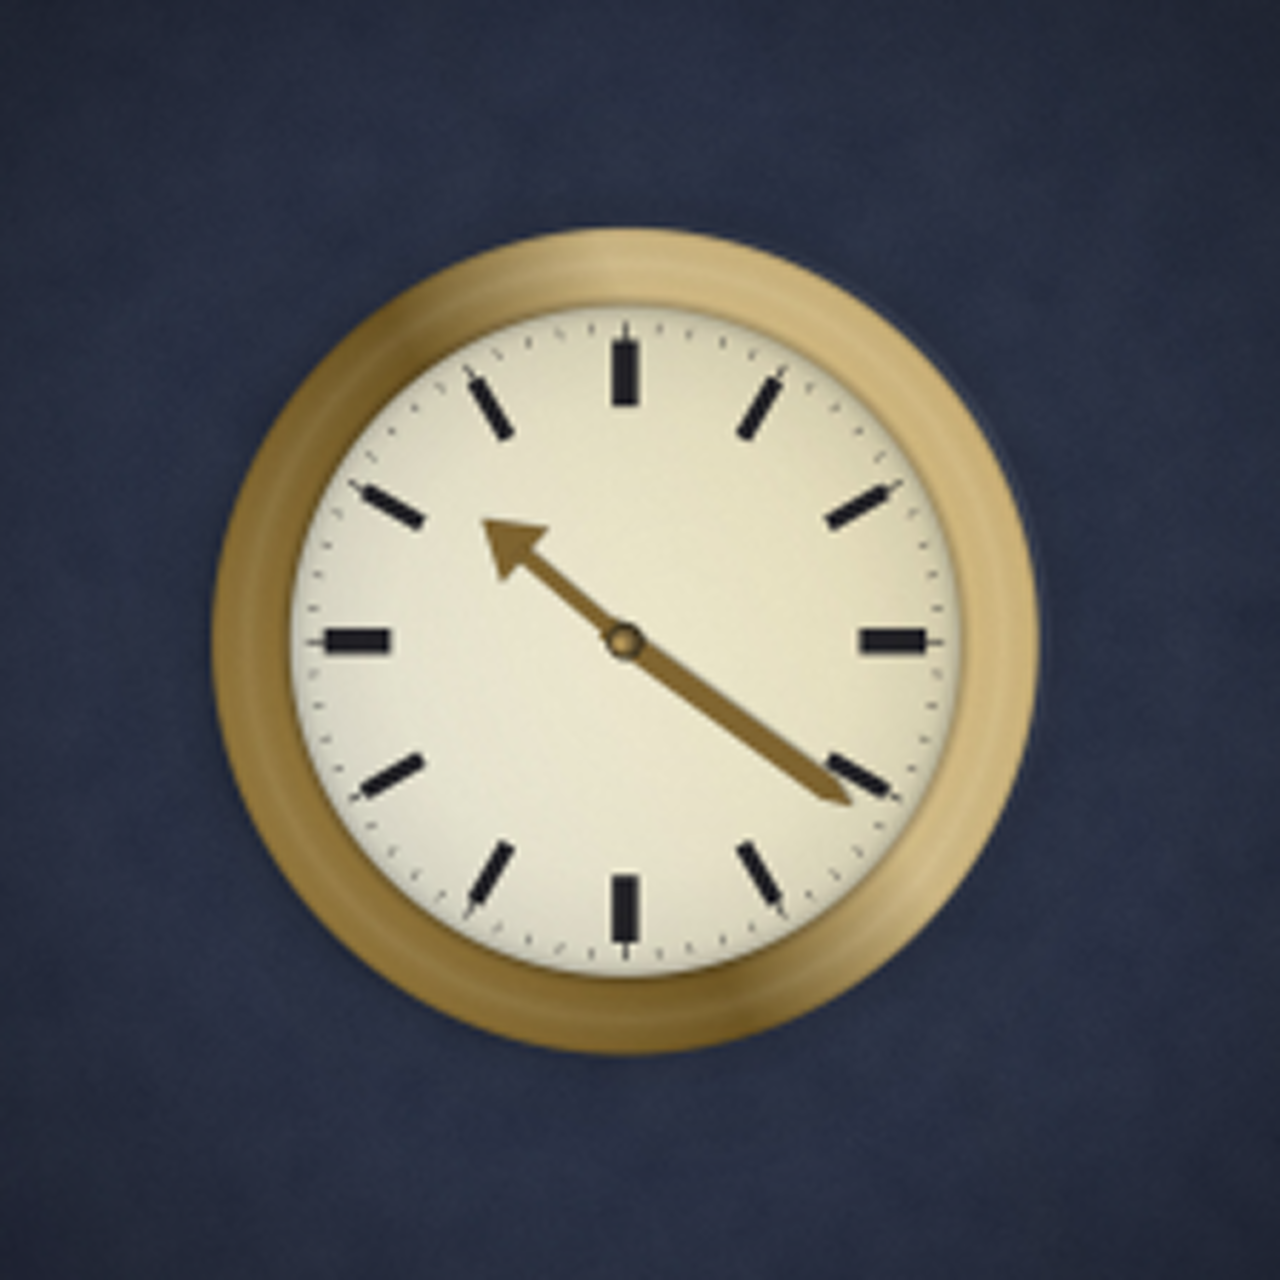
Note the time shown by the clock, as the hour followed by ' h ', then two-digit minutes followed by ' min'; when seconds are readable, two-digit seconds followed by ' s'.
10 h 21 min
